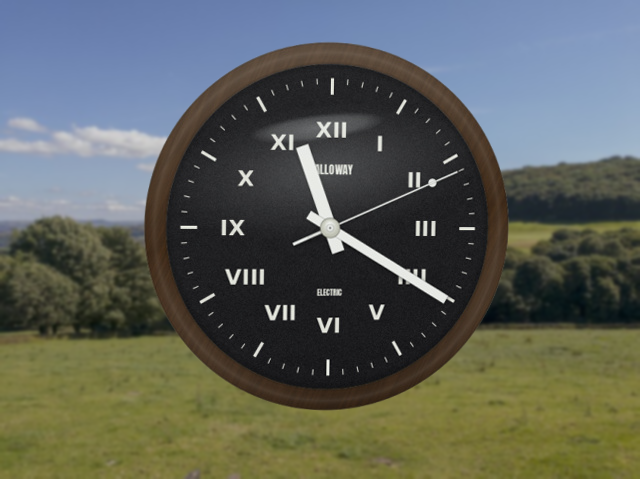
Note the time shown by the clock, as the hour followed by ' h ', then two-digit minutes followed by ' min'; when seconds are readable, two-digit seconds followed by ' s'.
11 h 20 min 11 s
